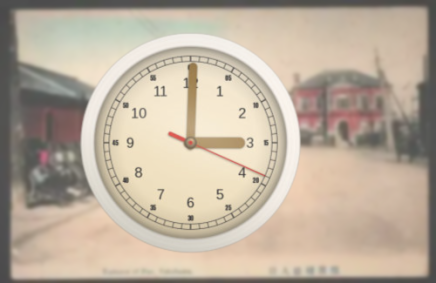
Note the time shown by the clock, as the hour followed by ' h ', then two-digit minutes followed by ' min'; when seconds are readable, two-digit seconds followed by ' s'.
3 h 00 min 19 s
